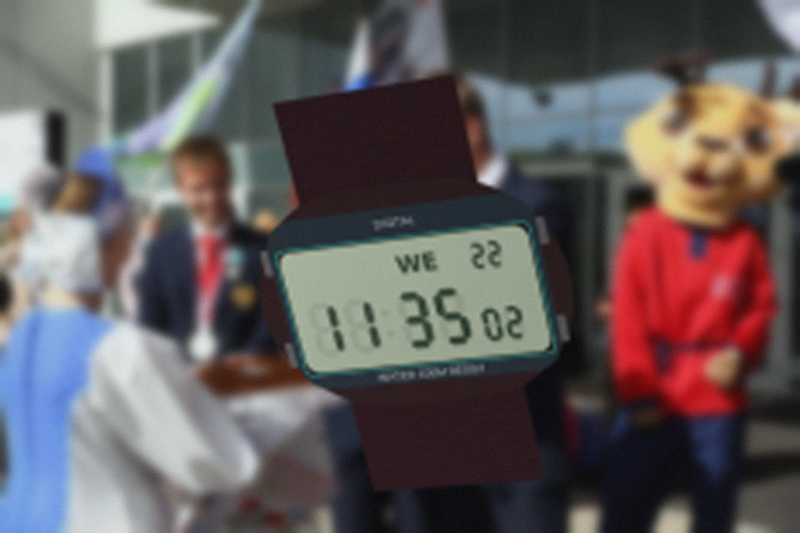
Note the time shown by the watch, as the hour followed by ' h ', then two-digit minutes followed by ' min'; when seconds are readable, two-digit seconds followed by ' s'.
11 h 35 min 02 s
